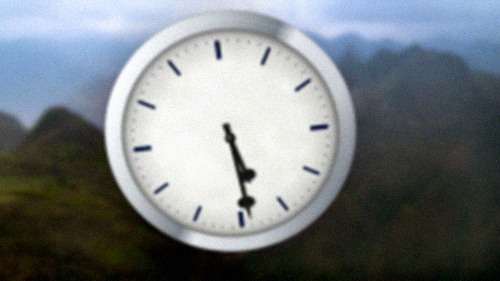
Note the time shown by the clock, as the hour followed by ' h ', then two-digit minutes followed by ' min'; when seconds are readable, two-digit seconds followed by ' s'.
5 h 29 min
